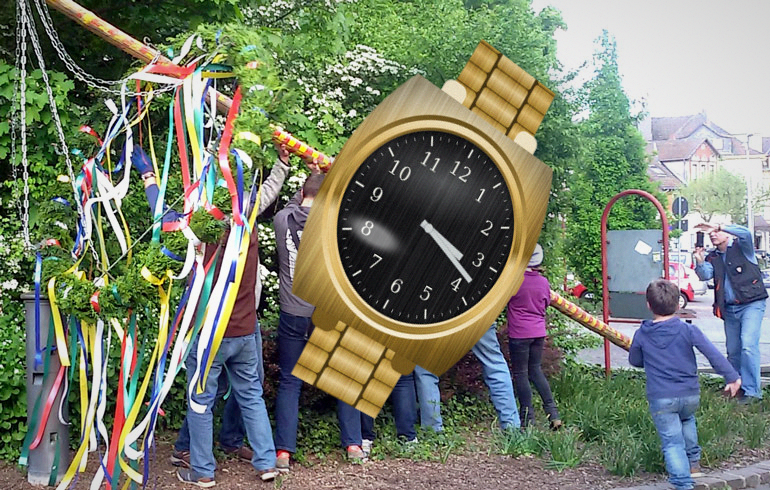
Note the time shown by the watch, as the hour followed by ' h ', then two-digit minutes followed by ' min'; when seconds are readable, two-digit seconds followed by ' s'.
3 h 18 min
